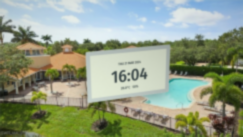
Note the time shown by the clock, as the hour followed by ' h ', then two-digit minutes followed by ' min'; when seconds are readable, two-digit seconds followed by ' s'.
16 h 04 min
